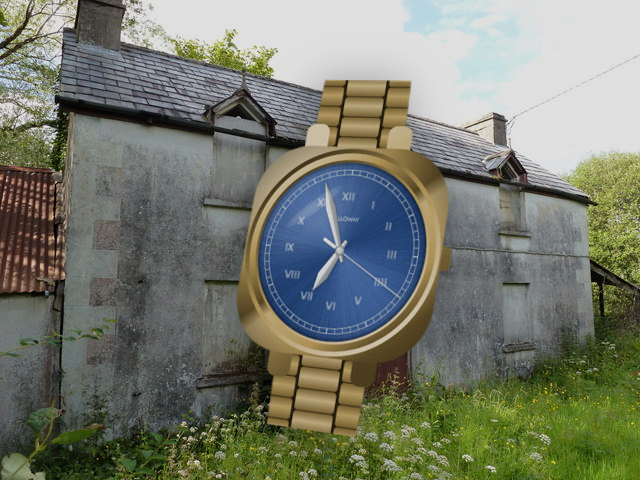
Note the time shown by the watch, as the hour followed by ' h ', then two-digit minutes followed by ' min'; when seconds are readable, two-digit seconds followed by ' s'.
6 h 56 min 20 s
